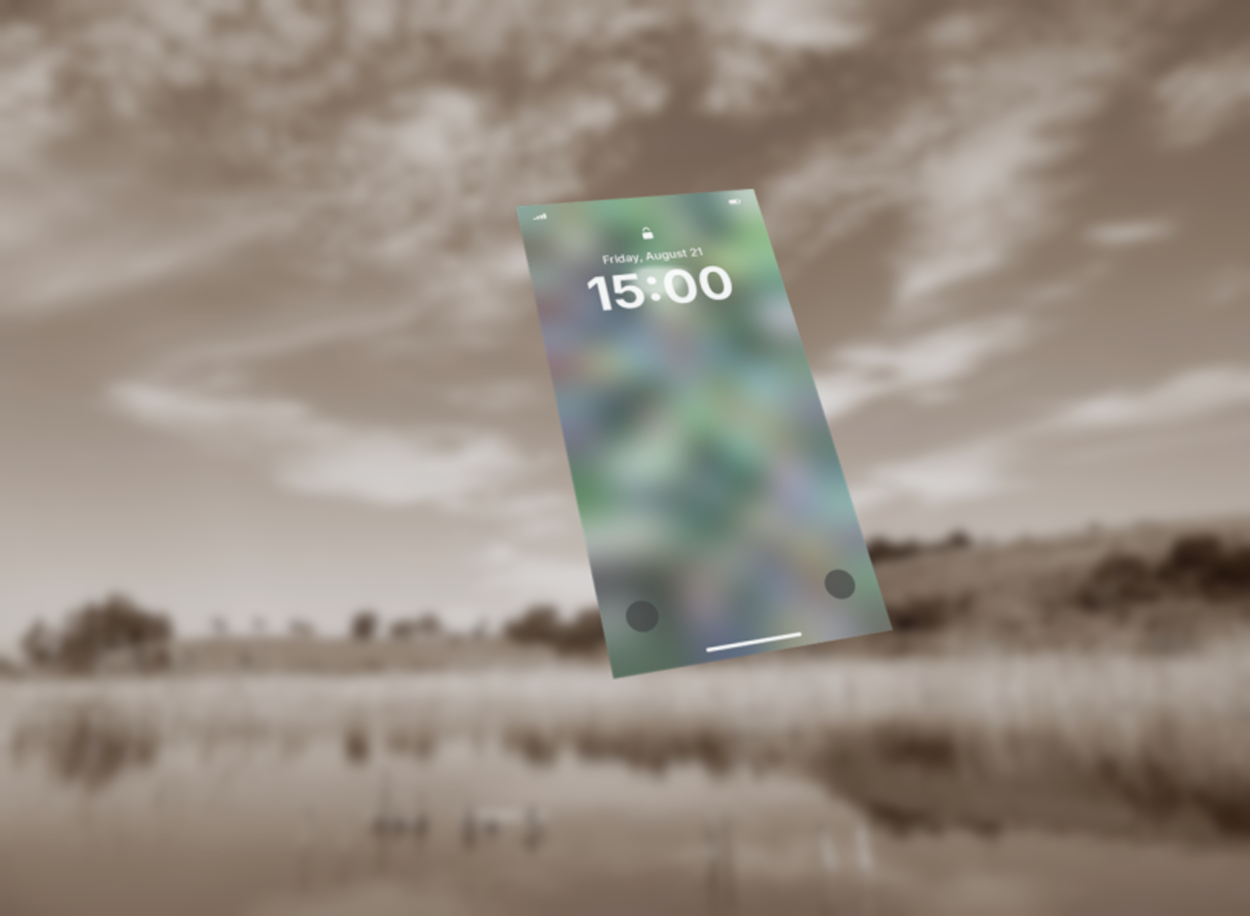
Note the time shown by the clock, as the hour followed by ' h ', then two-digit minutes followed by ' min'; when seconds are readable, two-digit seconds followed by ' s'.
15 h 00 min
